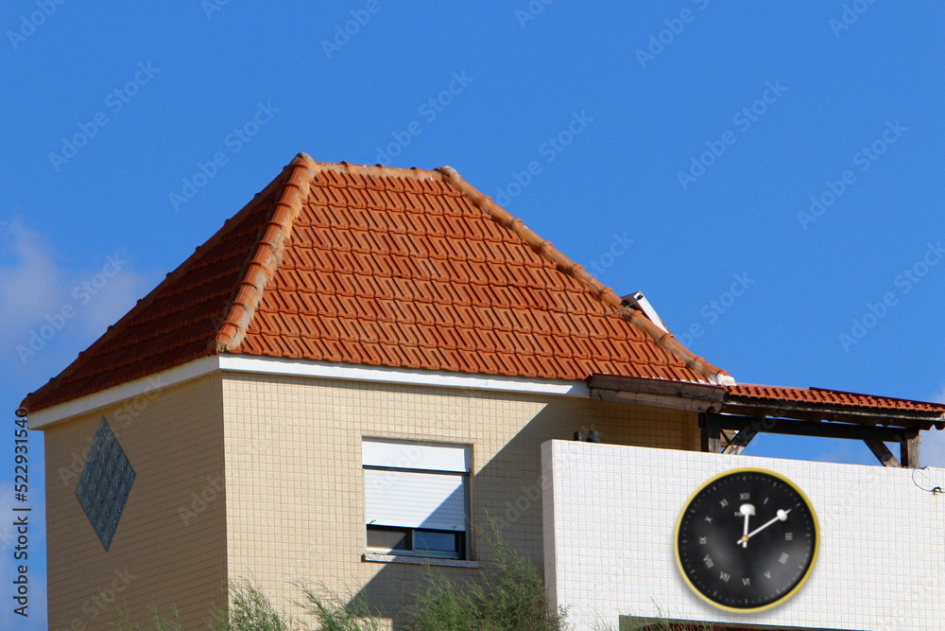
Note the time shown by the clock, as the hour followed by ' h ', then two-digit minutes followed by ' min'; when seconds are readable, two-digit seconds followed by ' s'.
12 h 10 min
